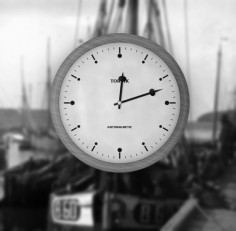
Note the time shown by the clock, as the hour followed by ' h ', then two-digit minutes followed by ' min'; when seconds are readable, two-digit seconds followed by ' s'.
12 h 12 min
